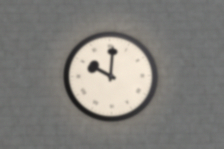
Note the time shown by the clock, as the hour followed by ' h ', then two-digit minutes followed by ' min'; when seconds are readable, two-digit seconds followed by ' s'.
10 h 01 min
